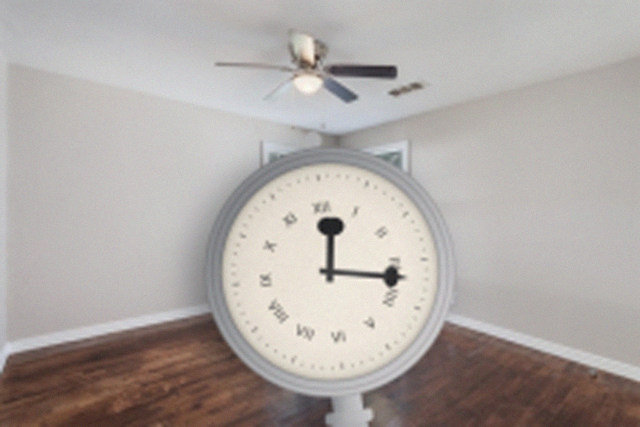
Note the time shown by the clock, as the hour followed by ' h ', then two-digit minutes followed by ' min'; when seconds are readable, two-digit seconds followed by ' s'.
12 h 17 min
